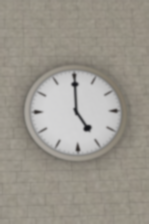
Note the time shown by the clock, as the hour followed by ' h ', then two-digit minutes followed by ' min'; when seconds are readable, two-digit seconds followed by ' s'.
5 h 00 min
